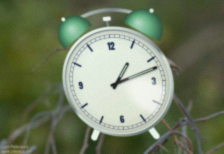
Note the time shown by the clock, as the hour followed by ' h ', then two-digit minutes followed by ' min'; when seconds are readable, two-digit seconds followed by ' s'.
1 h 12 min
